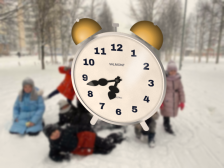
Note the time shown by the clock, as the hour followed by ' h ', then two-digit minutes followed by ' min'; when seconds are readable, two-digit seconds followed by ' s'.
6 h 43 min
